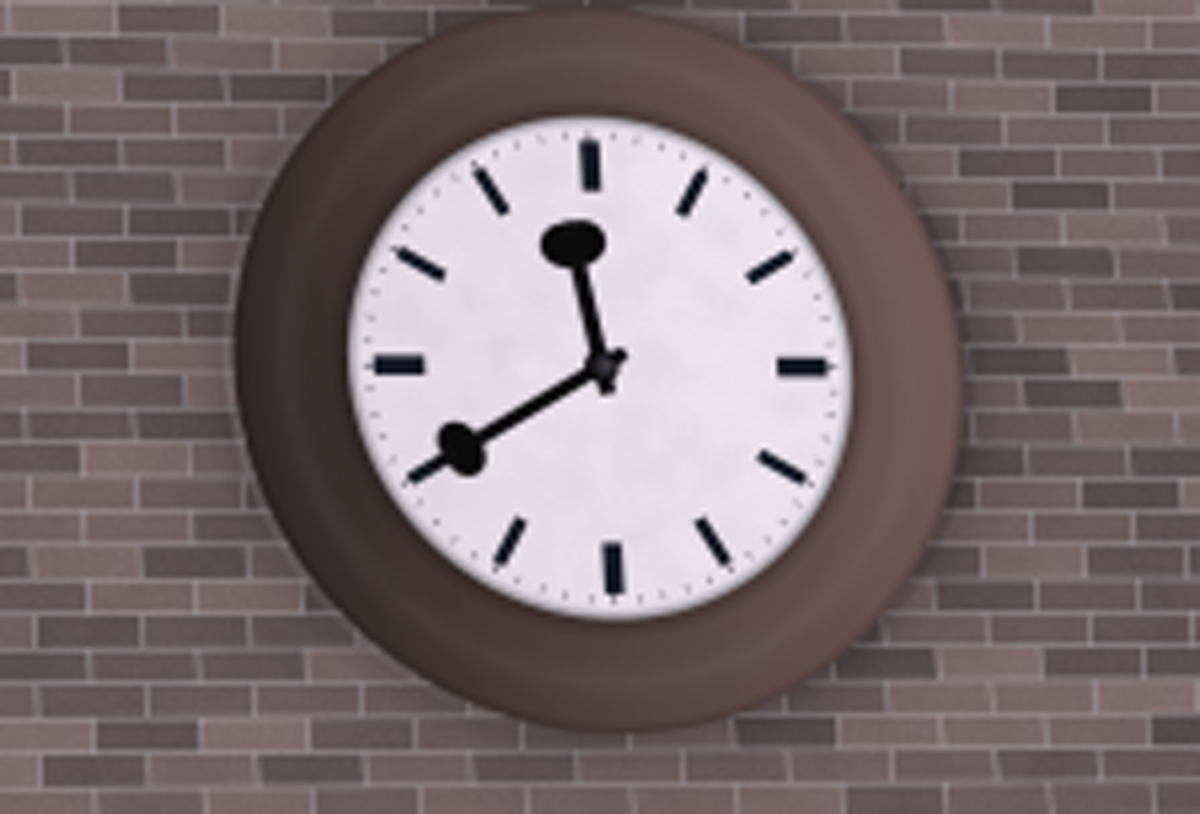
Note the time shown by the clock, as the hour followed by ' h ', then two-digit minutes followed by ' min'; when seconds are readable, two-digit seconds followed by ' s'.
11 h 40 min
